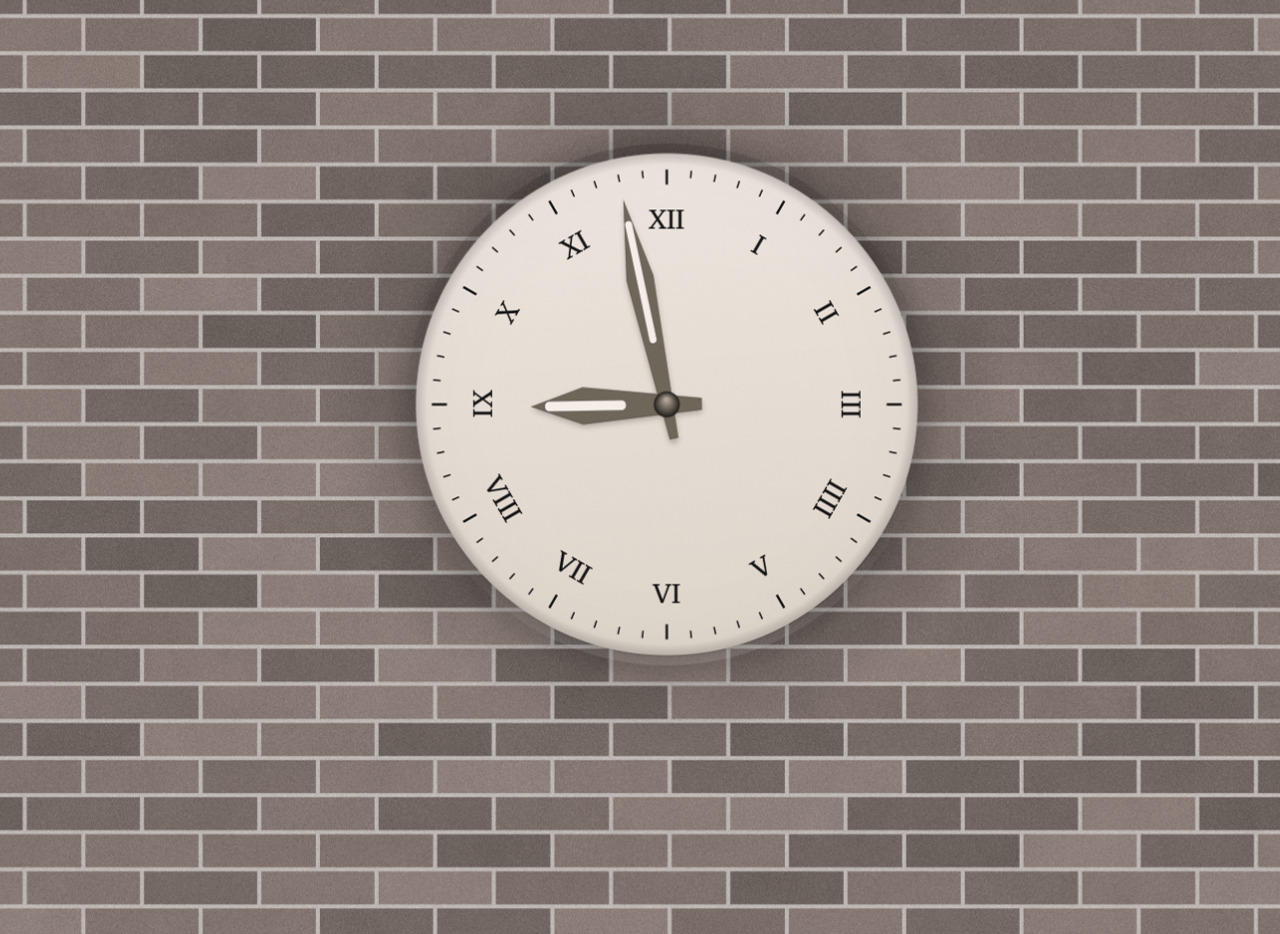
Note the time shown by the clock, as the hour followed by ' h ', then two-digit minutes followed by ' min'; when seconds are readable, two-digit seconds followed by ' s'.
8 h 58 min
